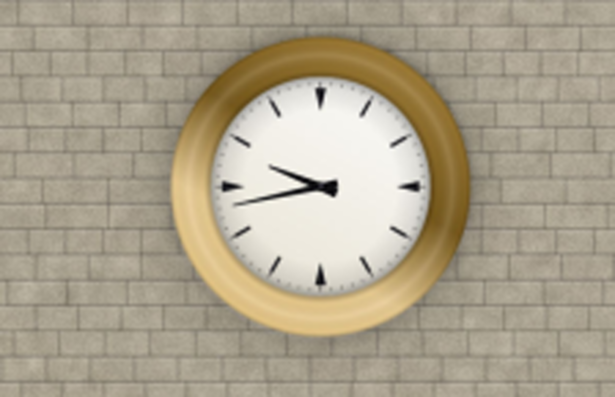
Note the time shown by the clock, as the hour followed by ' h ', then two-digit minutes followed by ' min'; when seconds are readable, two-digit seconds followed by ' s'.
9 h 43 min
